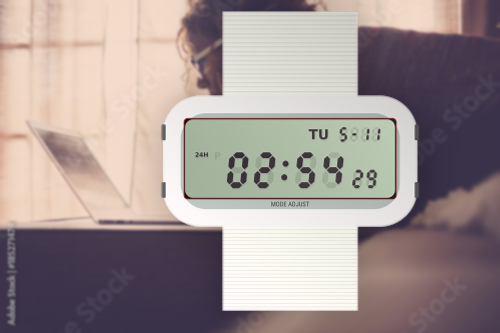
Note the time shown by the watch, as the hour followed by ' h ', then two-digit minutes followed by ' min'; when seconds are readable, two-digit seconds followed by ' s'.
2 h 54 min 29 s
